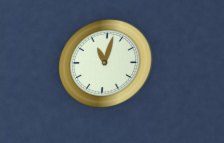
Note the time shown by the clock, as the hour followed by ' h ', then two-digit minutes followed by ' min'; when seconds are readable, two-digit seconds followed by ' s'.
11 h 02 min
